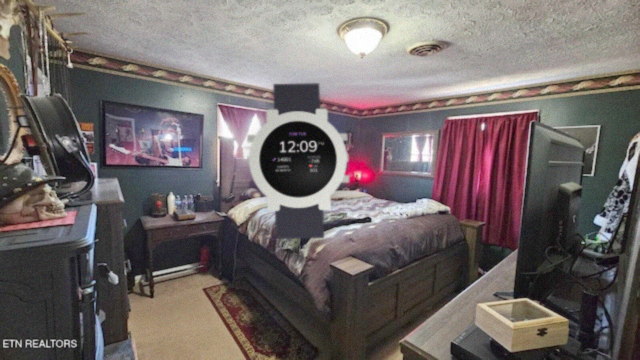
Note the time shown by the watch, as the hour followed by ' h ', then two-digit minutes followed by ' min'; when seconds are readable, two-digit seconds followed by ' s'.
12 h 09 min
